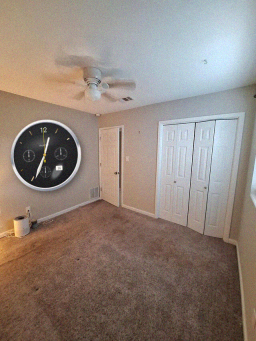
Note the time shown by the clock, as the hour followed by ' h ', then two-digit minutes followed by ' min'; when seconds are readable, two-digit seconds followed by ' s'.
12 h 34 min
